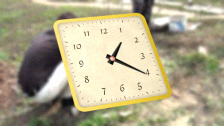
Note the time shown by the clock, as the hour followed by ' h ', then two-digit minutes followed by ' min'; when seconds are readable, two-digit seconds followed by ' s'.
1 h 21 min
